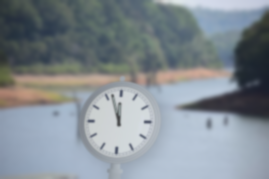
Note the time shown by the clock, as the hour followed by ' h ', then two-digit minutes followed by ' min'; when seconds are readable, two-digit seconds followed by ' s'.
11 h 57 min
